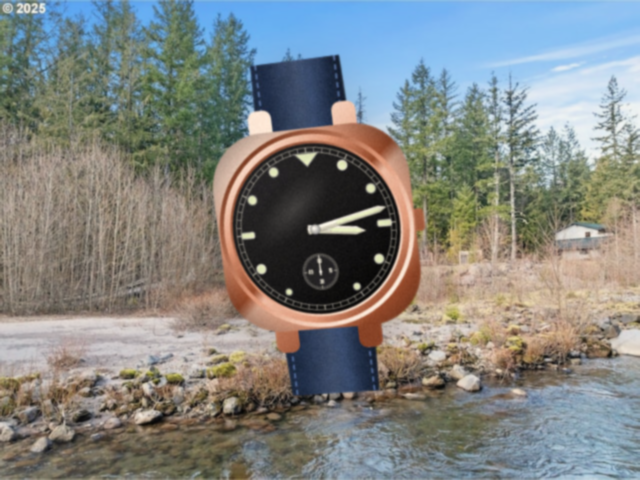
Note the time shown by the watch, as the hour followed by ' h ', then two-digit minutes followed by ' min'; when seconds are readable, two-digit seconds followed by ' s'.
3 h 13 min
